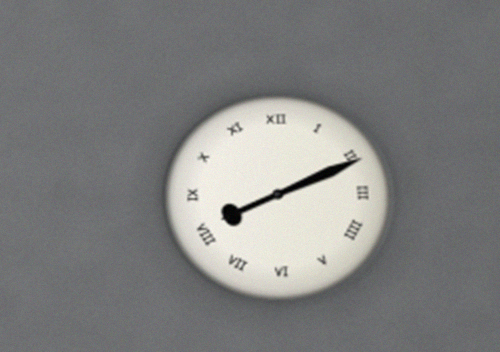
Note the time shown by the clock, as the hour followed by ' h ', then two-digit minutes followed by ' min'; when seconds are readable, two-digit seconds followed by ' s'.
8 h 11 min
